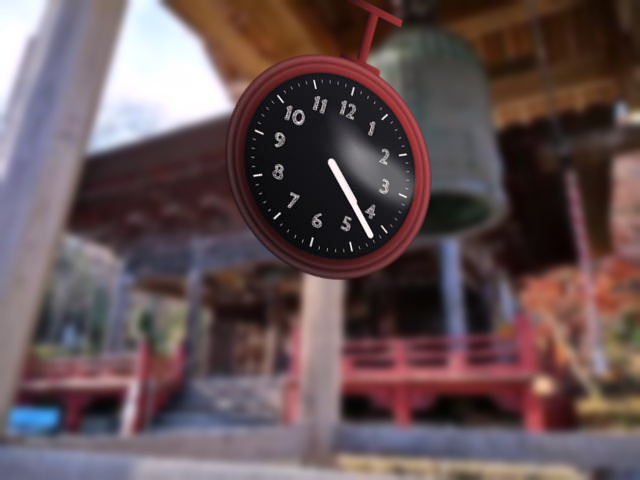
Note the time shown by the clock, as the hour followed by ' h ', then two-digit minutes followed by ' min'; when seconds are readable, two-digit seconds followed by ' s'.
4 h 22 min
